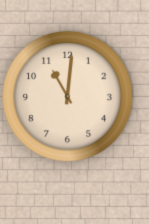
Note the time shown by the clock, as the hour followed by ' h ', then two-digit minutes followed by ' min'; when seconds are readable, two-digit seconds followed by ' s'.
11 h 01 min
